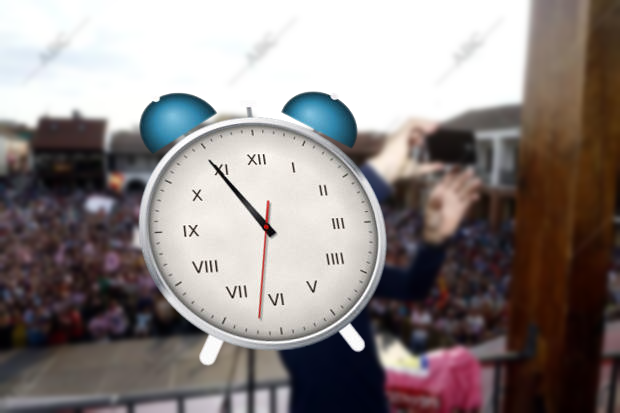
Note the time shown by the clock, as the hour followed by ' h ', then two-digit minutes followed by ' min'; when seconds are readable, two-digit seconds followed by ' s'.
10 h 54 min 32 s
